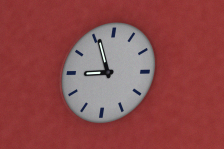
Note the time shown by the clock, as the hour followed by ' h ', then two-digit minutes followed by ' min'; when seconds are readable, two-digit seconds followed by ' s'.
8 h 56 min
